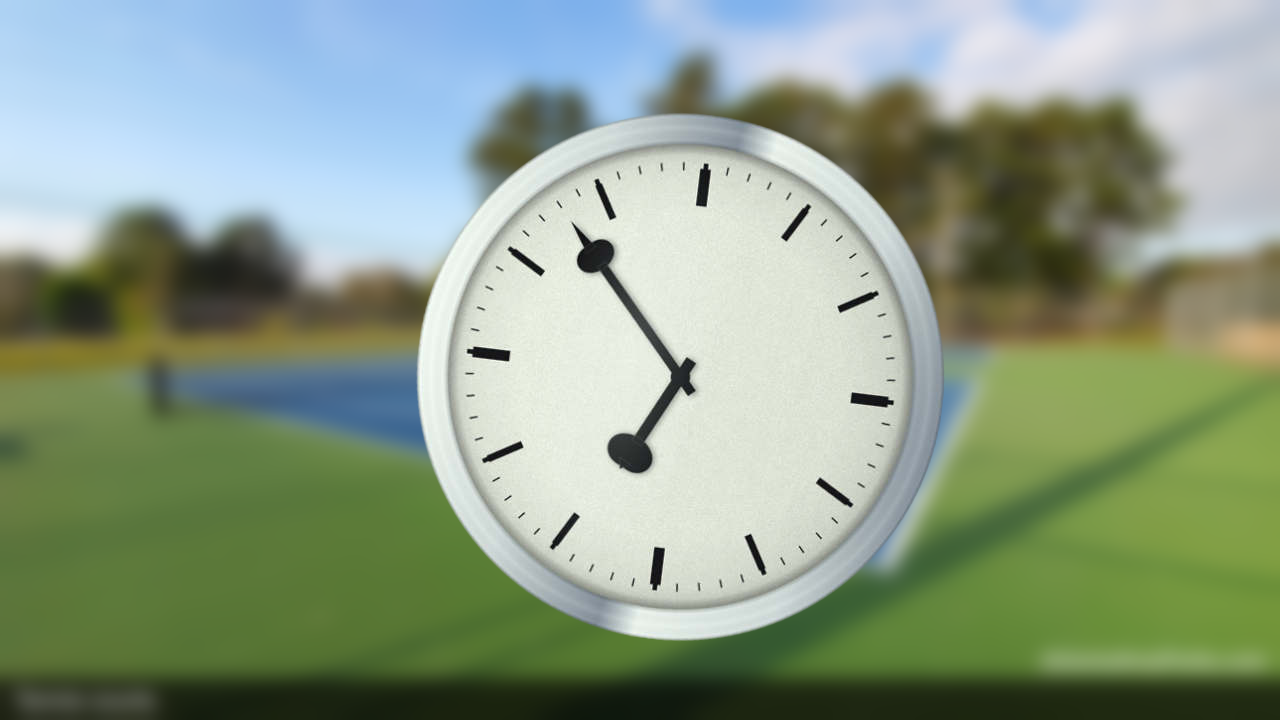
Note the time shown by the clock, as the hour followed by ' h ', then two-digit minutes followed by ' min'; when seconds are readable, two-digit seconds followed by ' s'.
6 h 53 min
